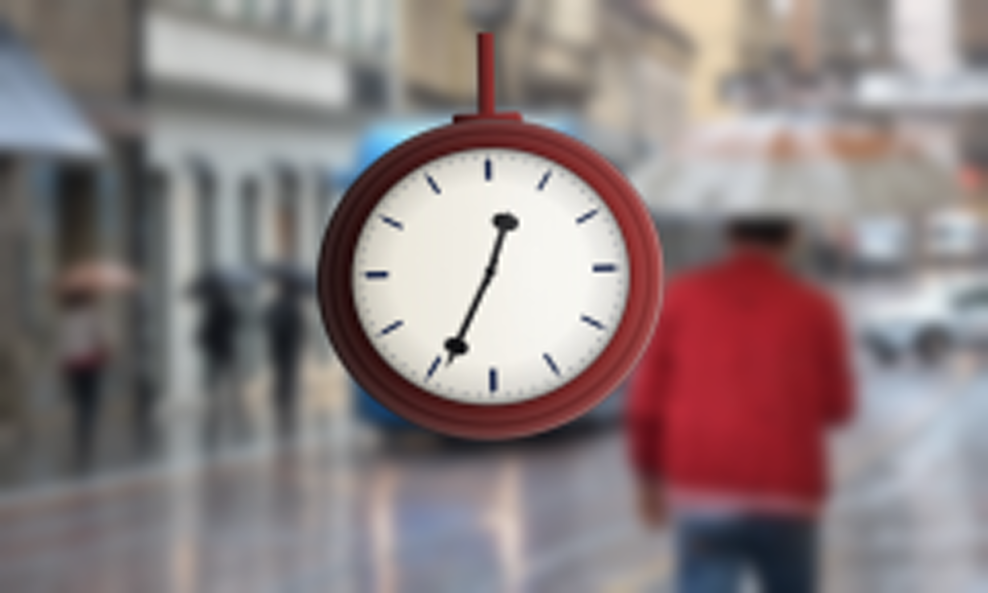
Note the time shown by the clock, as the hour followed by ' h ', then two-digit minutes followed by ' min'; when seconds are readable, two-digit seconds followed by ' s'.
12 h 34 min
